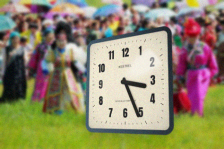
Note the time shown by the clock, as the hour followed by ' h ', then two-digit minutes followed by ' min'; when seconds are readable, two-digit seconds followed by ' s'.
3 h 26 min
